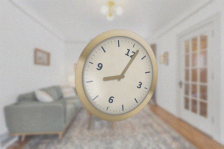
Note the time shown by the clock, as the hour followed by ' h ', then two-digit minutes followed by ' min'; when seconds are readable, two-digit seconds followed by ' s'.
8 h 02 min
